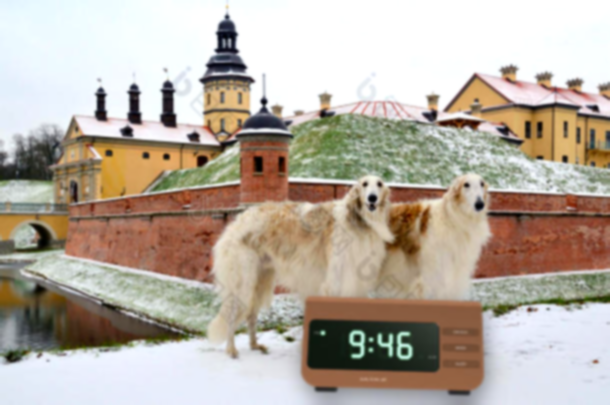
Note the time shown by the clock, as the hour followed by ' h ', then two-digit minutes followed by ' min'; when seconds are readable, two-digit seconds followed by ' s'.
9 h 46 min
